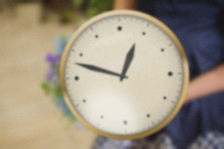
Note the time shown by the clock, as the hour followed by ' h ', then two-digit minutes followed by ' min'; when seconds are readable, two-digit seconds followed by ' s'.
12 h 48 min
